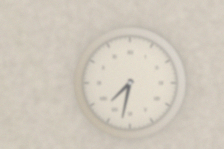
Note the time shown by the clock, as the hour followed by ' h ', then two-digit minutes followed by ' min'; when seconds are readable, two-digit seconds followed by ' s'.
7 h 32 min
